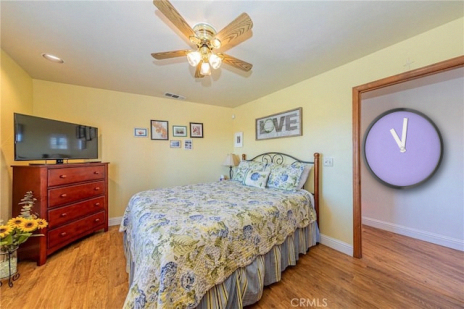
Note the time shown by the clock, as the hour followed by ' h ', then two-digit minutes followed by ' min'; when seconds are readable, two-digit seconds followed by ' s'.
11 h 01 min
